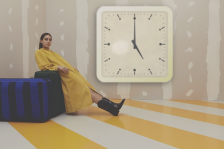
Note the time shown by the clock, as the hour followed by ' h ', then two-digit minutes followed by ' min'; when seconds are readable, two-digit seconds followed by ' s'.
5 h 00 min
